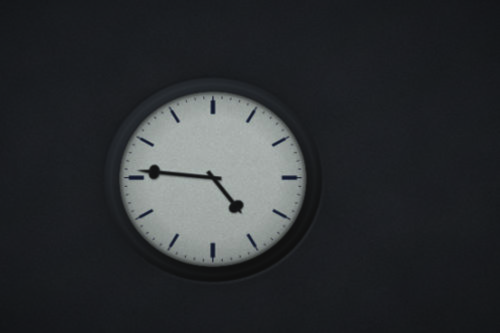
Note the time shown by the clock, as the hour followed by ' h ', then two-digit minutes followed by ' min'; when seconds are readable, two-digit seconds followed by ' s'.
4 h 46 min
